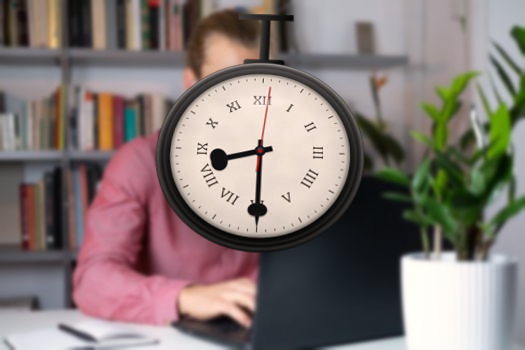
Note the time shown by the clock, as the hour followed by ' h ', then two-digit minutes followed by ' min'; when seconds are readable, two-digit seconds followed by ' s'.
8 h 30 min 01 s
